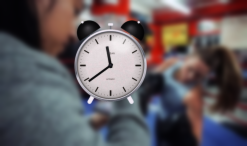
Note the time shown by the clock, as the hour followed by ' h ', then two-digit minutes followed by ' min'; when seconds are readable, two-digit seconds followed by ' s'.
11 h 39 min
